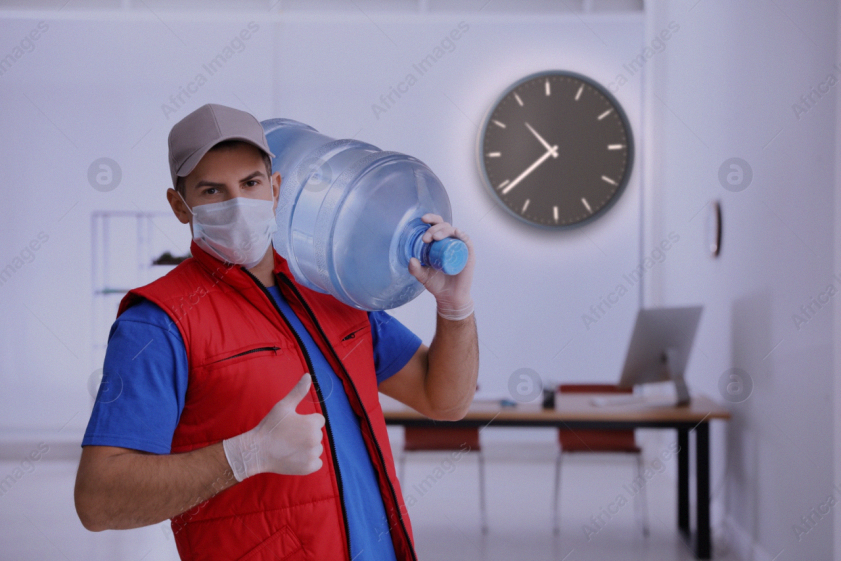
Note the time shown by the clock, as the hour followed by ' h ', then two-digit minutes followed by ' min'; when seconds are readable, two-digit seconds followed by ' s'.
10 h 39 min
